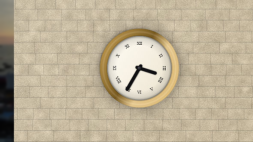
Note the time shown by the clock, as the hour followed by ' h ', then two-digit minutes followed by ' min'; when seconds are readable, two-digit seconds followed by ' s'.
3 h 35 min
